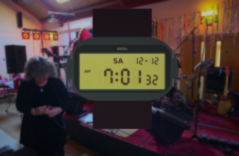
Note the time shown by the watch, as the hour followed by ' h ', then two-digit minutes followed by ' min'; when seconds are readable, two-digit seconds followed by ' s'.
7 h 01 min 32 s
